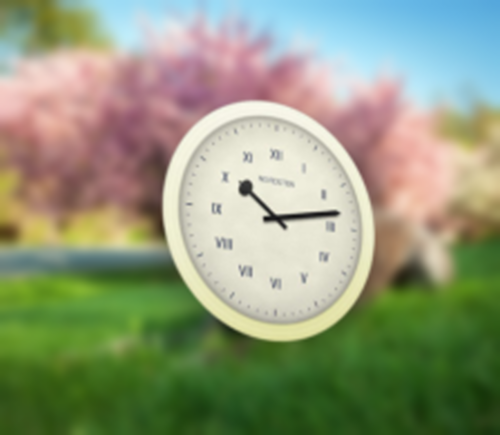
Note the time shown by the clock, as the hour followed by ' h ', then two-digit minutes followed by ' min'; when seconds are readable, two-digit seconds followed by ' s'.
10 h 13 min
